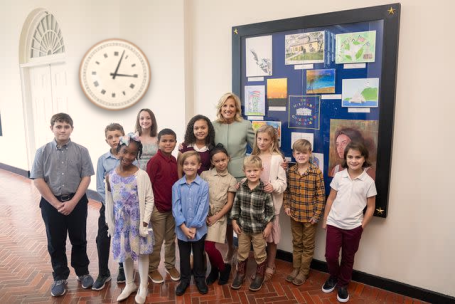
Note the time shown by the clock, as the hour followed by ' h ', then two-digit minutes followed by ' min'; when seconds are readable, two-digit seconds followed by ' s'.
3 h 03 min
